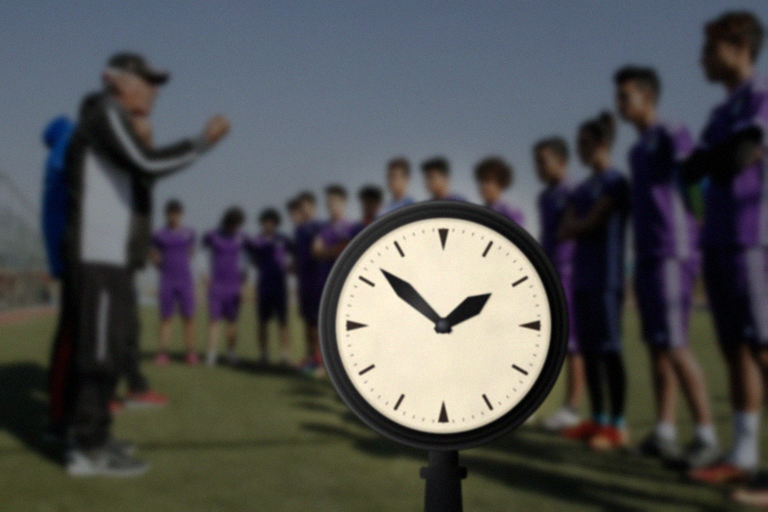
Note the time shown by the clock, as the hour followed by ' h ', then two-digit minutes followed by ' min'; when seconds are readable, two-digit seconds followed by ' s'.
1 h 52 min
